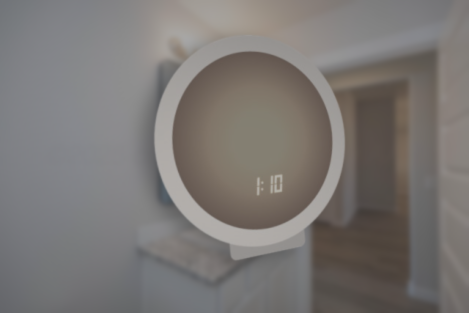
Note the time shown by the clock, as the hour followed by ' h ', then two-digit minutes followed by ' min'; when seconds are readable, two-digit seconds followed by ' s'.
1 h 10 min
